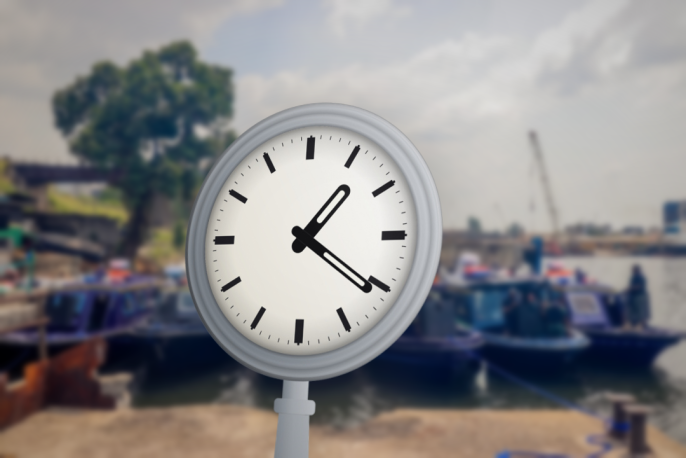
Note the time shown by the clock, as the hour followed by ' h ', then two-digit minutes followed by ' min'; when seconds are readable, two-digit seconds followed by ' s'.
1 h 21 min
